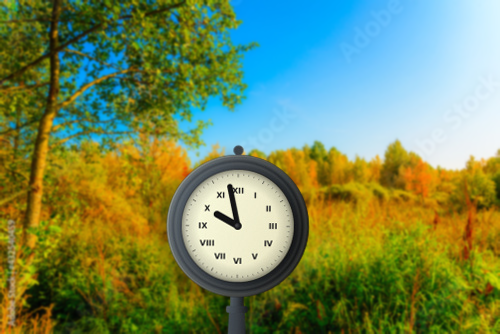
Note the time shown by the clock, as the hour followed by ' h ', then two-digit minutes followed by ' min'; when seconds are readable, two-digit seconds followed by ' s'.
9 h 58 min
